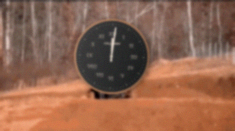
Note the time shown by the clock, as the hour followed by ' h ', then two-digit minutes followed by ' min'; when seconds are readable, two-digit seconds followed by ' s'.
12 h 01 min
